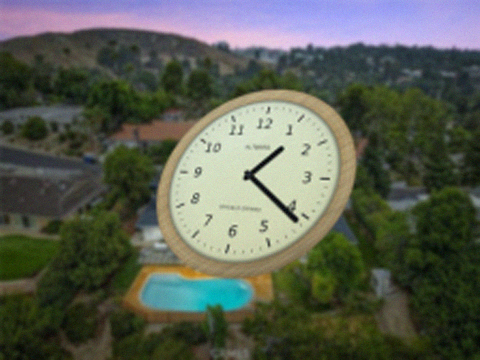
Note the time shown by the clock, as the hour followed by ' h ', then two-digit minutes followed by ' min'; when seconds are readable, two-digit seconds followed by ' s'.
1 h 21 min
